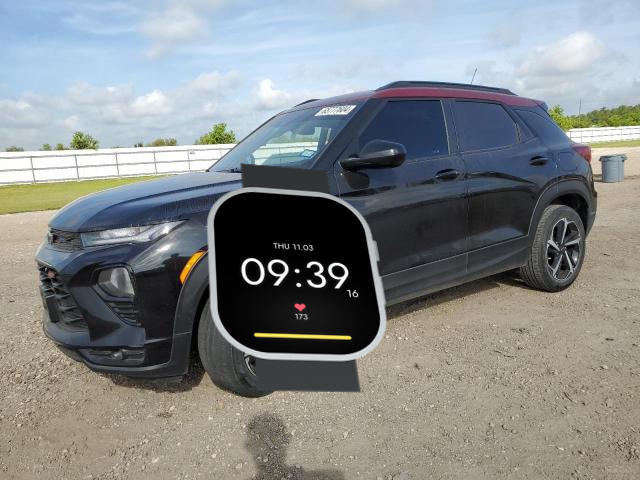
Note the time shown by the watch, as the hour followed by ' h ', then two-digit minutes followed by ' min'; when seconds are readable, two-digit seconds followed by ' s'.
9 h 39 min 16 s
